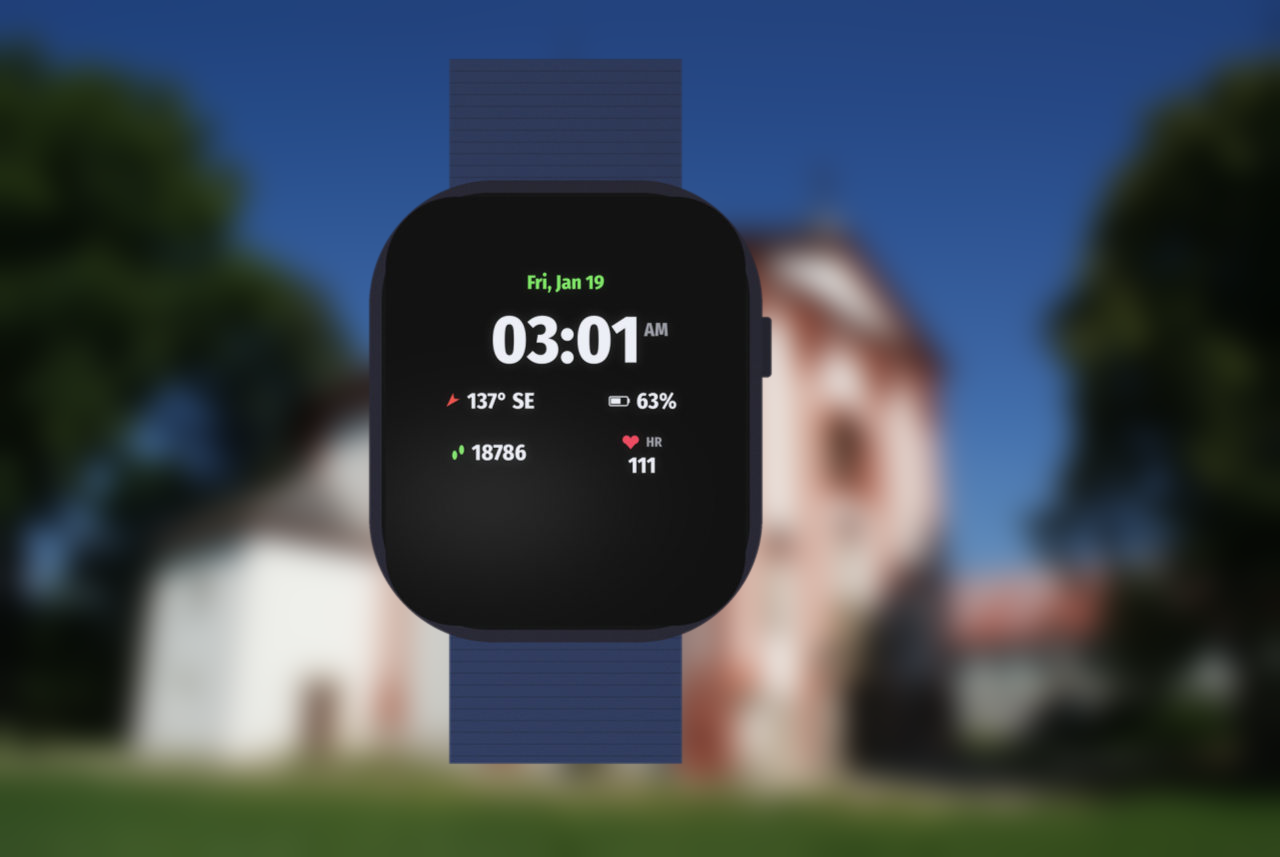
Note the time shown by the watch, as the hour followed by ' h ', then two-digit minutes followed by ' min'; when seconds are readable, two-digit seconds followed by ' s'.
3 h 01 min
